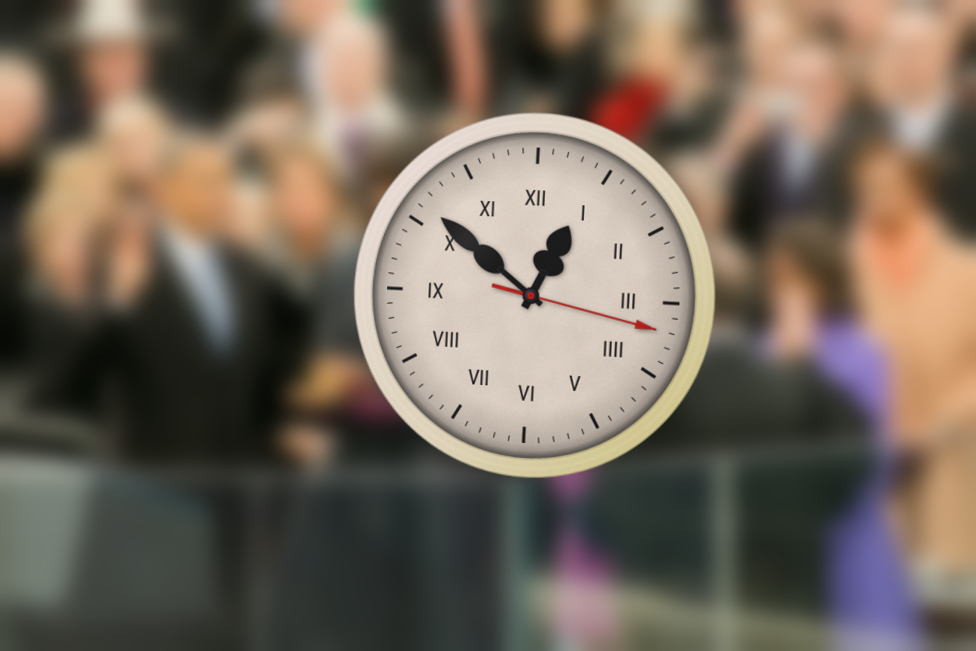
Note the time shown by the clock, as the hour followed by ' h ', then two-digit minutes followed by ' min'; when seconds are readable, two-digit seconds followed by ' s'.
12 h 51 min 17 s
